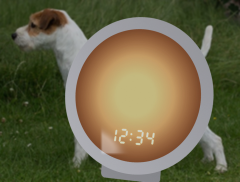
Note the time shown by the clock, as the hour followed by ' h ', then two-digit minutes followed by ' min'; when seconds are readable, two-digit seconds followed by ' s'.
12 h 34 min
